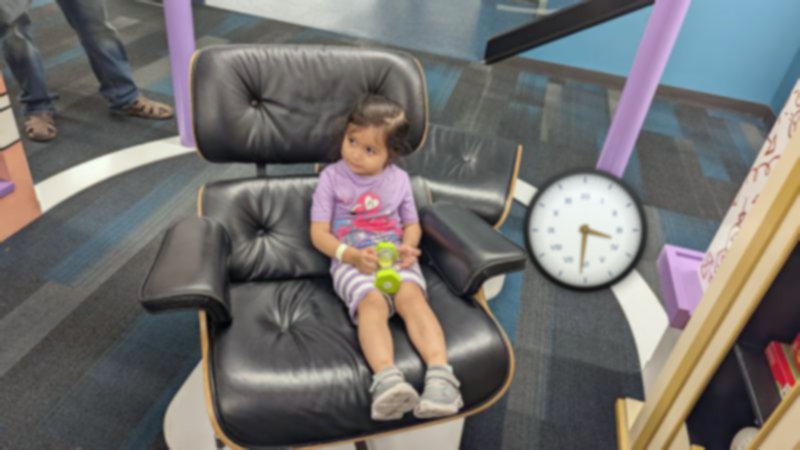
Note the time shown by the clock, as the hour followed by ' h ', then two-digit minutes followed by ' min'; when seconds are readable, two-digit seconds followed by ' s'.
3 h 31 min
